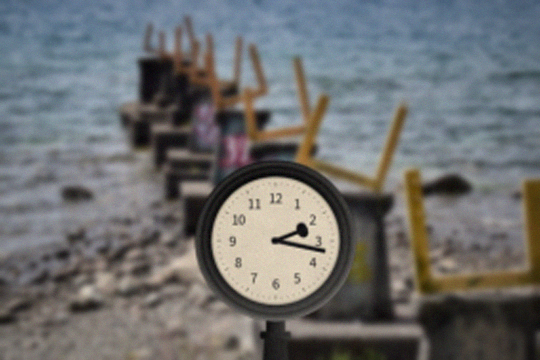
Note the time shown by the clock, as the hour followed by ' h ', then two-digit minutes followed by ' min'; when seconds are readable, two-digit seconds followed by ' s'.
2 h 17 min
